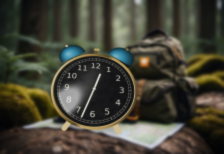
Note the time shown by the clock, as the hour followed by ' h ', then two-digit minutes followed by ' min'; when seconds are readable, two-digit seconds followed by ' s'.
12 h 33 min
